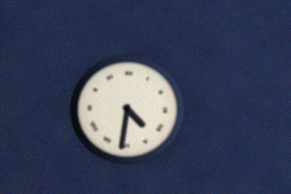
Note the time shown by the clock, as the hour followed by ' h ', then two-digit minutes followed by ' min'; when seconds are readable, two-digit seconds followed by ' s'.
4 h 31 min
